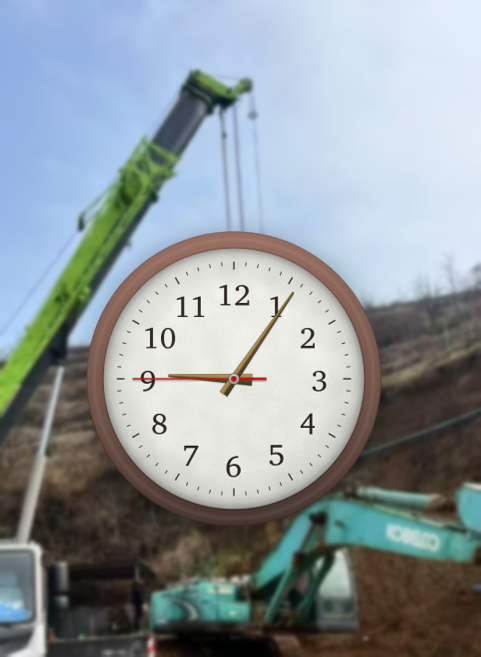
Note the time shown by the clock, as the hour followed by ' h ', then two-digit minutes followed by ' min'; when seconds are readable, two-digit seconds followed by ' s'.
9 h 05 min 45 s
